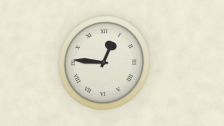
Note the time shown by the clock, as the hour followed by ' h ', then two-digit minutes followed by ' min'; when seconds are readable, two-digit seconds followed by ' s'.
12 h 46 min
